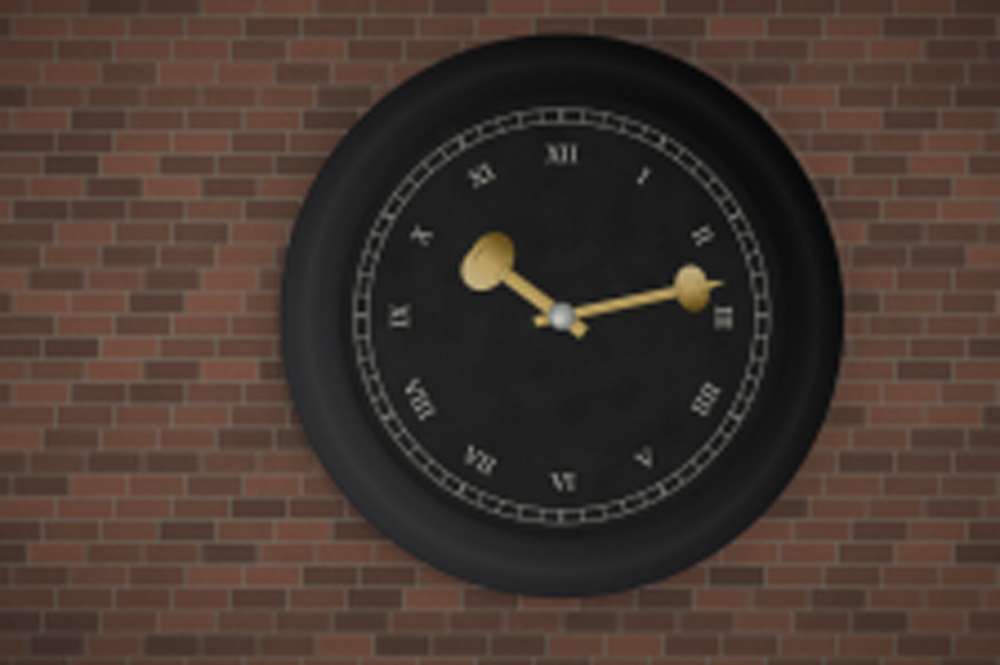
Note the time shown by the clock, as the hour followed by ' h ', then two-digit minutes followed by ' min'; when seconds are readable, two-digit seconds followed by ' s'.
10 h 13 min
